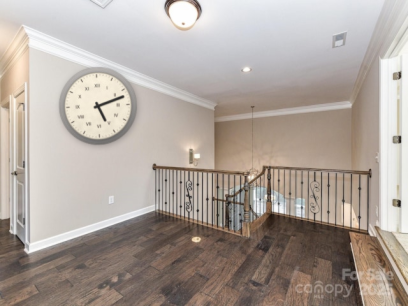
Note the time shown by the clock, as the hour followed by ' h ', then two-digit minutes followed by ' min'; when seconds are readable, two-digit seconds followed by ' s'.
5 h 12 min
